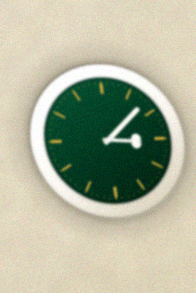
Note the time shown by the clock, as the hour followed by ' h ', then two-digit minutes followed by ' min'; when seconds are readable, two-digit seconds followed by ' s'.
3 h 08 min
